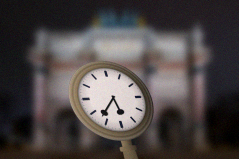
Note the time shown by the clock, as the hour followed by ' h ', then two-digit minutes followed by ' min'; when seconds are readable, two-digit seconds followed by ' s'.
5 h 37 min
